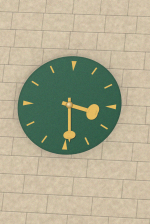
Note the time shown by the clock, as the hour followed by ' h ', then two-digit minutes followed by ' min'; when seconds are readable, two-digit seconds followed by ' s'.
3 h 29 min
